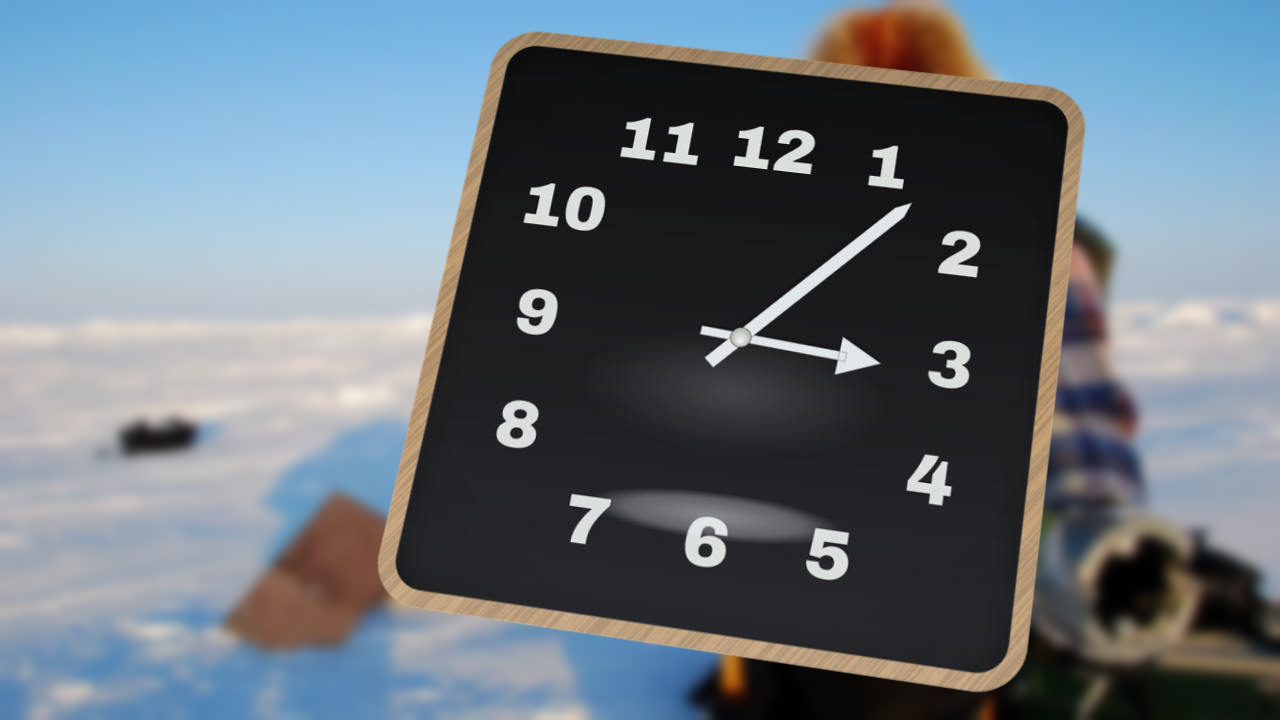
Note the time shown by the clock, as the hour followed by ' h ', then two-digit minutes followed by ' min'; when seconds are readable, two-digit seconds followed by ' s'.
3 h 07 min
